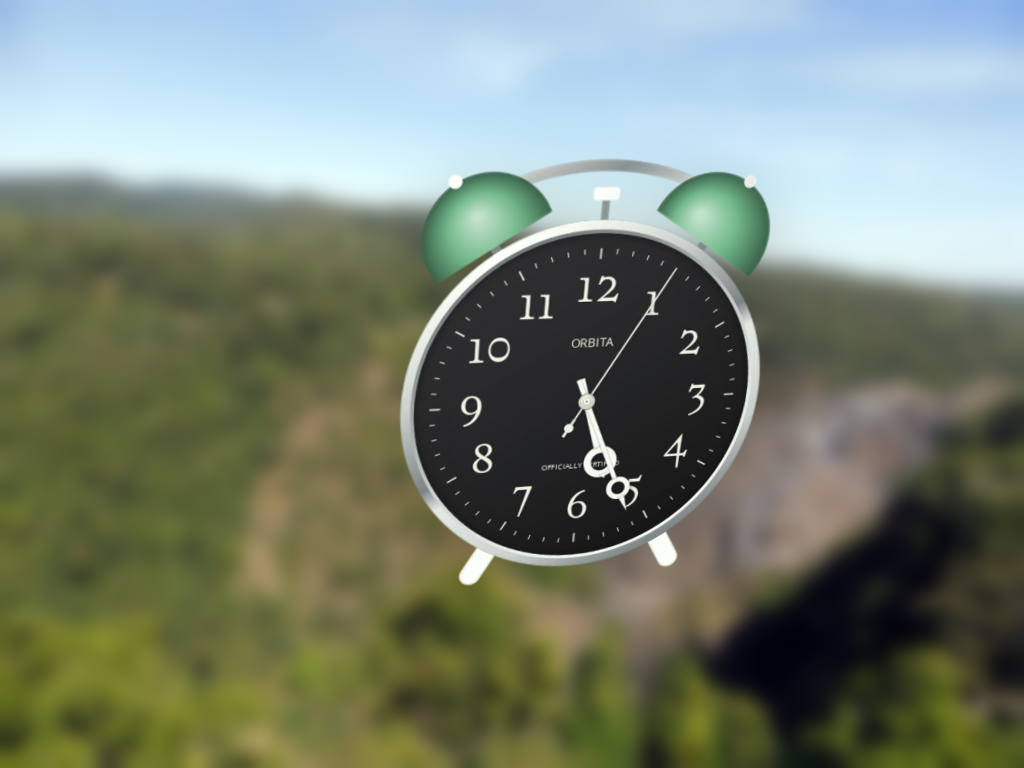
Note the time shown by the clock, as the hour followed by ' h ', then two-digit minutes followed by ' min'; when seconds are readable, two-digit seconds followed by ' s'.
5 h 26 min 05 s
